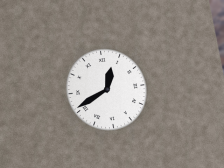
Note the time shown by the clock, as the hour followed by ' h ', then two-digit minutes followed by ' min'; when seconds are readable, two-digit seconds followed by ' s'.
12 h 41 min
